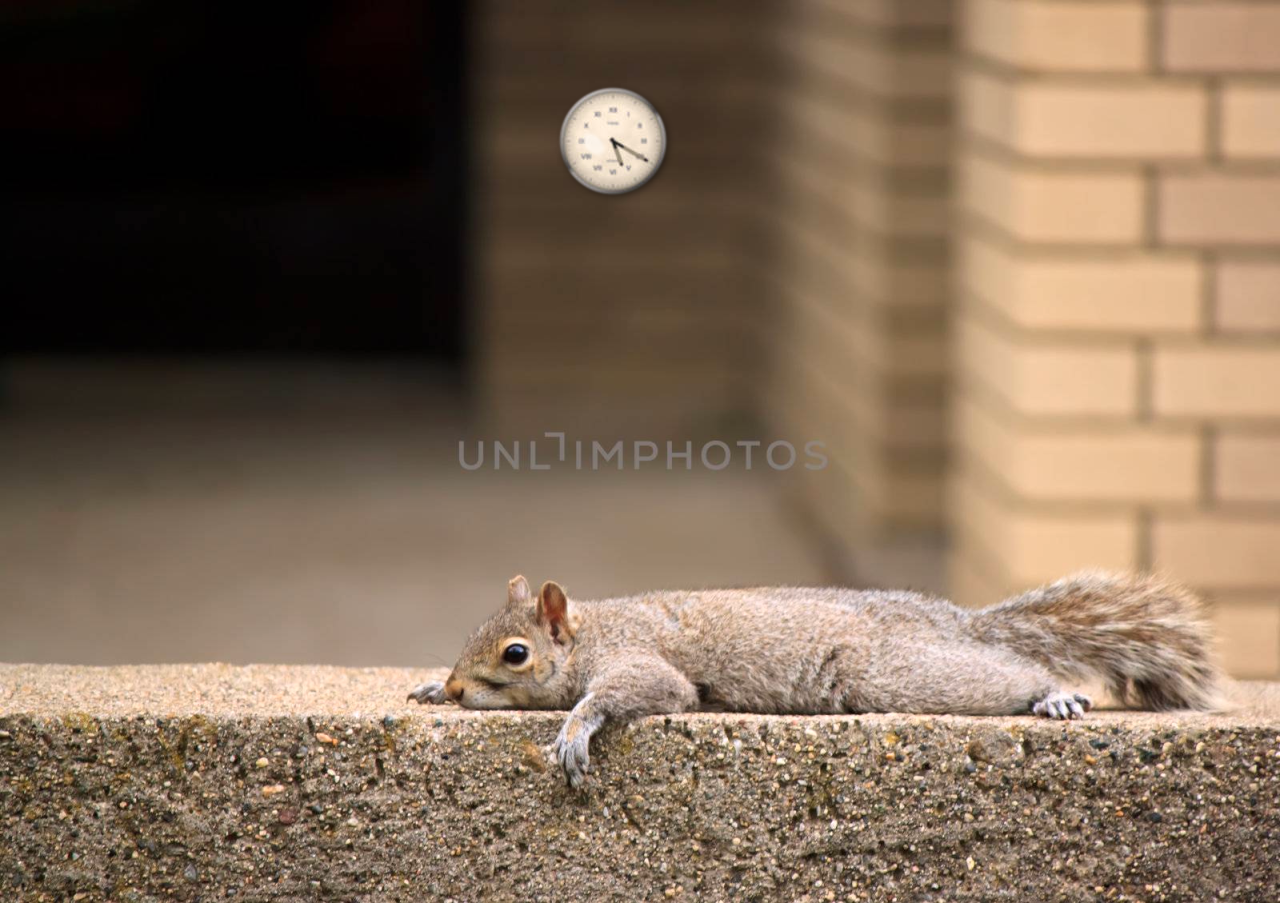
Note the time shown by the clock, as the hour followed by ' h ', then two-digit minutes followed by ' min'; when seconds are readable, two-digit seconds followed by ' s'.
5 h 20 min
